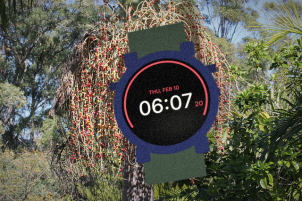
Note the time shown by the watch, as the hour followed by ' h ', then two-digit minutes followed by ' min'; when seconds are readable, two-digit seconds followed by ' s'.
6 h 07 min
